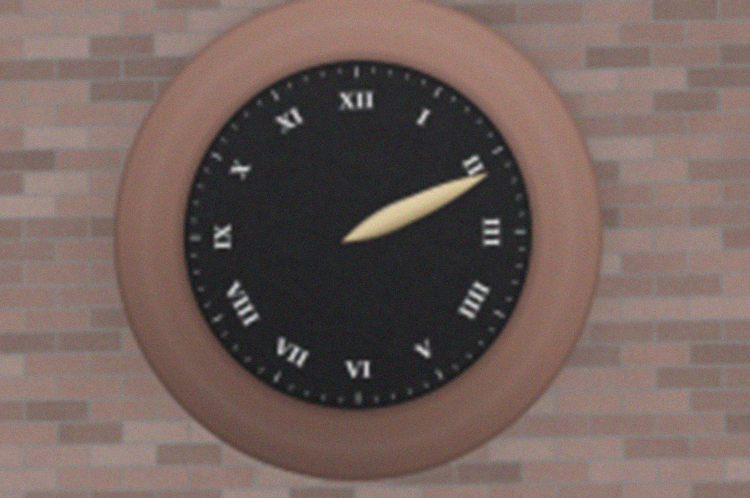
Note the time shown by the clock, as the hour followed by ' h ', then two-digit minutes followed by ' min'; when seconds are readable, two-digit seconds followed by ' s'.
2 h 11 min
